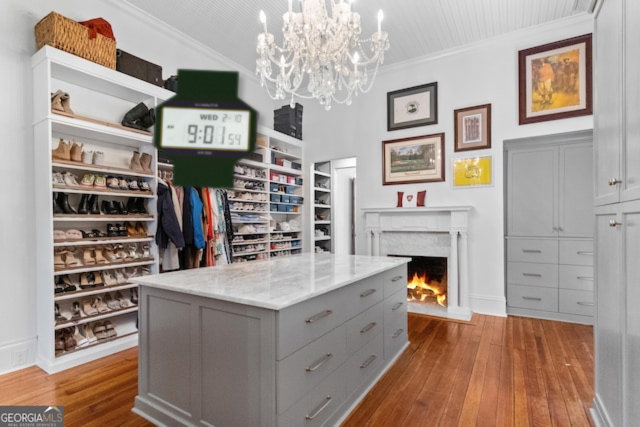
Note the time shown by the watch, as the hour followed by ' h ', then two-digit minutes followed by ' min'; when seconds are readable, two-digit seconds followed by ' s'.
9 h 01 min 54 s
